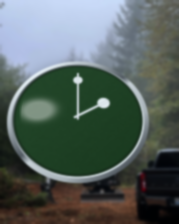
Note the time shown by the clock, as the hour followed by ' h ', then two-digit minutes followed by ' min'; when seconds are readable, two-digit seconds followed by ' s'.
2 h 00 min
